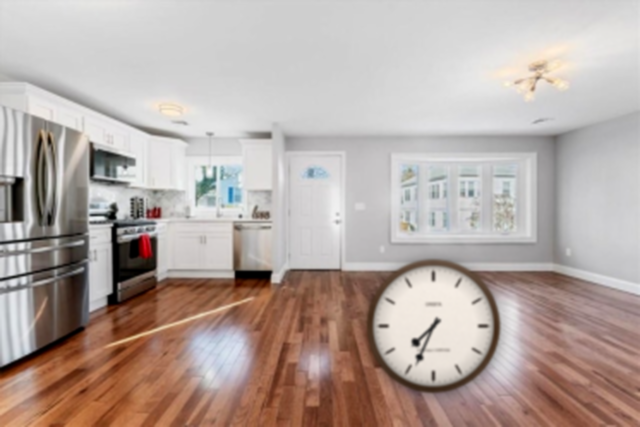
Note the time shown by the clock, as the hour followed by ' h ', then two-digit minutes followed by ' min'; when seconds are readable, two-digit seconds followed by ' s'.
7 h 34 min
